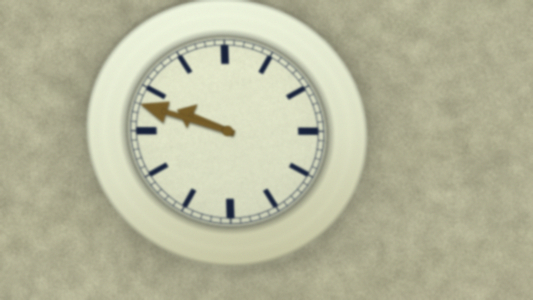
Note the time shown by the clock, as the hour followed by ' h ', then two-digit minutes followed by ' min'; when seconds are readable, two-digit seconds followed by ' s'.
9 h 48 min
